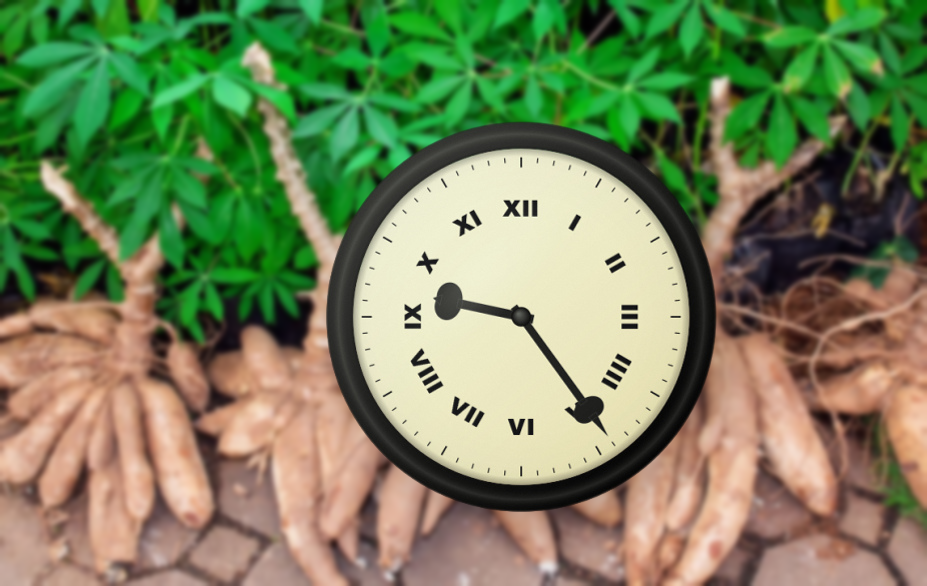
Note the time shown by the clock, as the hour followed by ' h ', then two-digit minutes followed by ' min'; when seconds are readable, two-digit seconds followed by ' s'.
9 h 24 min
